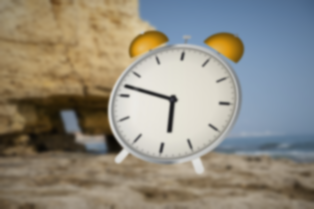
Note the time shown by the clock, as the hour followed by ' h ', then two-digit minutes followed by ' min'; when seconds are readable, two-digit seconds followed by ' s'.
5 h 47 min
